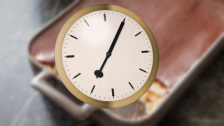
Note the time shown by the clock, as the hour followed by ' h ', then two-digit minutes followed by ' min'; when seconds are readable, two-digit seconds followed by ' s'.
7 h 05 min
